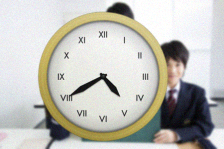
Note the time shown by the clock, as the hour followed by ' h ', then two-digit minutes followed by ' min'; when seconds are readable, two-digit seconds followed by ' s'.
4 h 40 min
